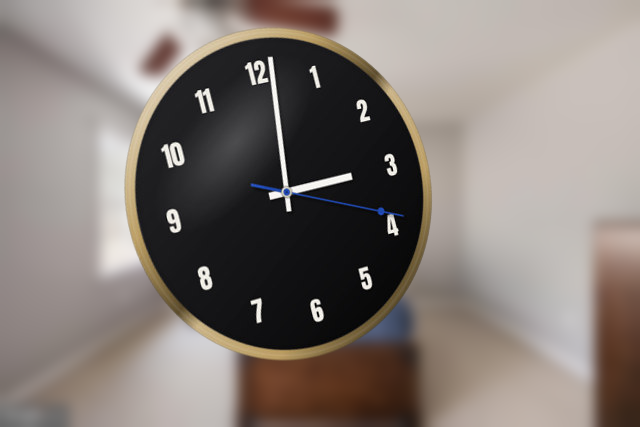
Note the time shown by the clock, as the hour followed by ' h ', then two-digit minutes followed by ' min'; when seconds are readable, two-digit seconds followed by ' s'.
3 h 01 min 19 s
